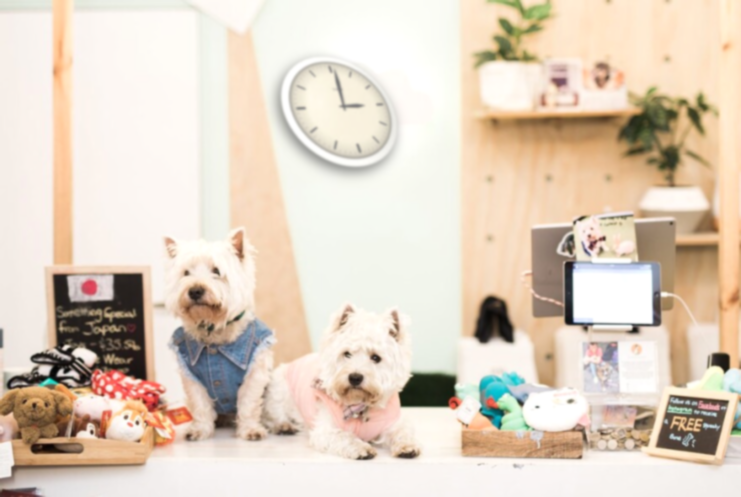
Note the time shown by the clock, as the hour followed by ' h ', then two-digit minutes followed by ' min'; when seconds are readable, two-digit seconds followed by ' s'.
3 h 01 min
